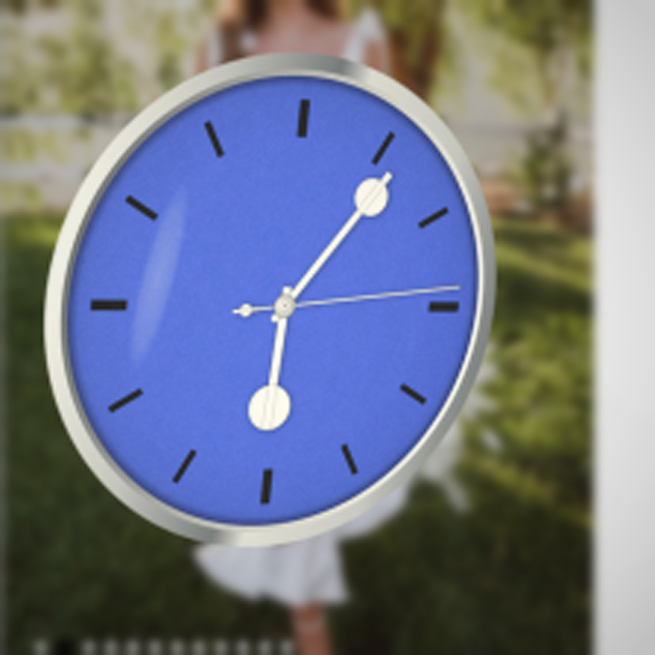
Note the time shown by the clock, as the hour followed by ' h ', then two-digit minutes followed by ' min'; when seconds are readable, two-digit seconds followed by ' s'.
6 h 06 min 14 s
